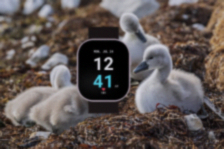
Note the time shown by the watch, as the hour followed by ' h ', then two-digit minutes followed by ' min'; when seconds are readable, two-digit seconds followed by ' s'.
12 h 41 min
